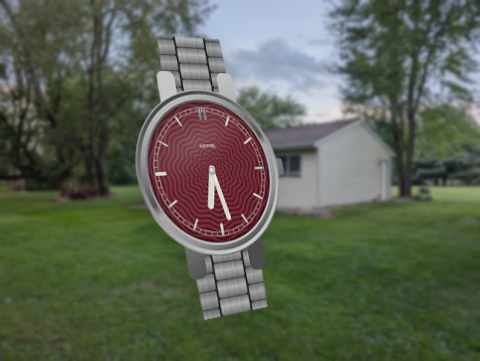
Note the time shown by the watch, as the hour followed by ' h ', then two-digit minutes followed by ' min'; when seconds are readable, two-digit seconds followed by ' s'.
6 h 28 min
